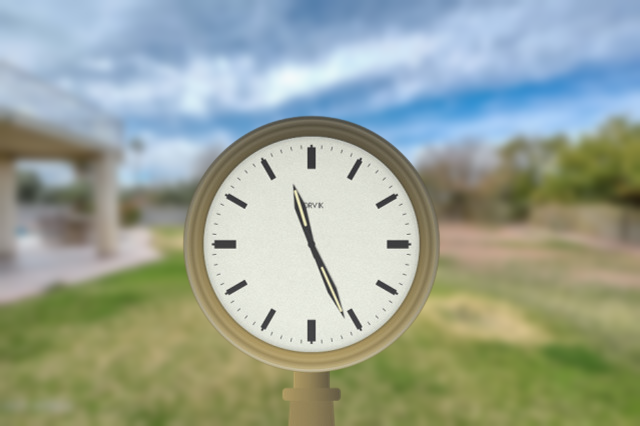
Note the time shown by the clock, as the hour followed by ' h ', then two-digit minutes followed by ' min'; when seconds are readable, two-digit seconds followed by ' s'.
11 h 26 min
